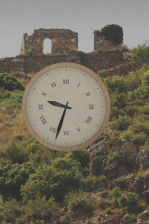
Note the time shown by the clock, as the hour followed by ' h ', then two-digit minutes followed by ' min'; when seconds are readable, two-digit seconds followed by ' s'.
9 h 33 min
